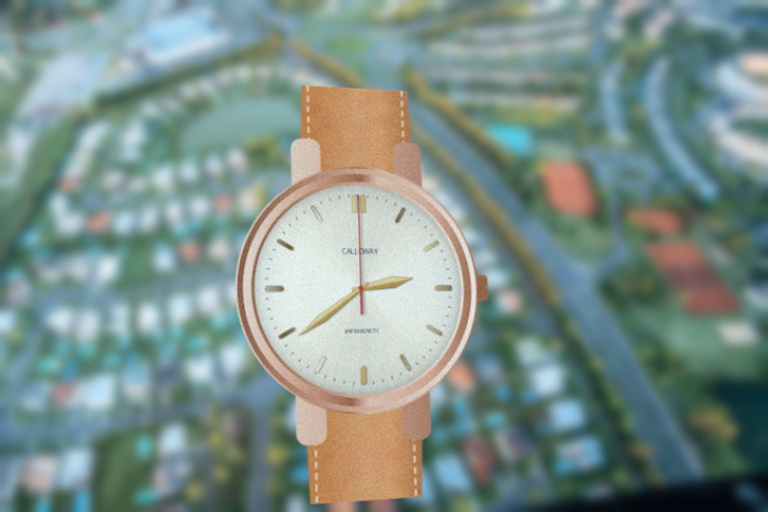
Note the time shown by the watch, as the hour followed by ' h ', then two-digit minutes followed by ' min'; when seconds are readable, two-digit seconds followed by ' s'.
2 h 39 min 00 s
